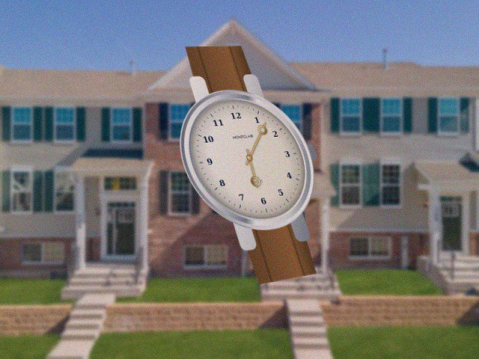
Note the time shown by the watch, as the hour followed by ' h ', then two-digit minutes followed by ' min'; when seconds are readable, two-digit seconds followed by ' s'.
6 h 07 min
